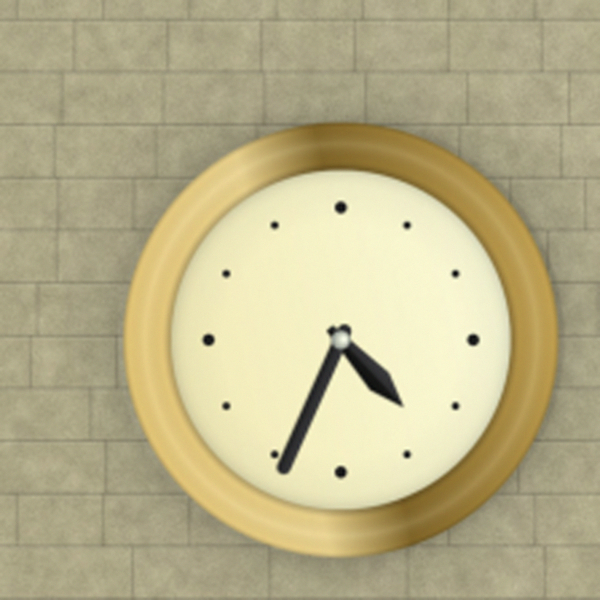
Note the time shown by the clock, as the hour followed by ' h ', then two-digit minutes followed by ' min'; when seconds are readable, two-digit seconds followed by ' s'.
4 h 34 min
